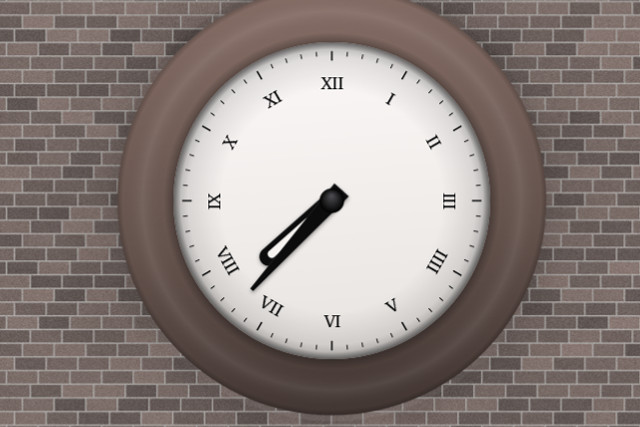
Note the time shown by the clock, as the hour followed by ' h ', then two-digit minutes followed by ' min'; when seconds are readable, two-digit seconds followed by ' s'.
7 h 37 min
